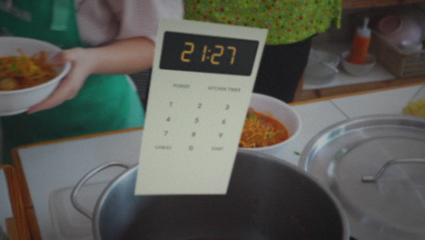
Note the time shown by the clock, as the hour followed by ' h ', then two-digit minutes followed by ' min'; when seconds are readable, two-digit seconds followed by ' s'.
21 h 27 min
